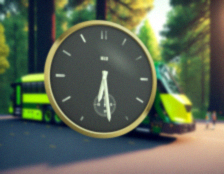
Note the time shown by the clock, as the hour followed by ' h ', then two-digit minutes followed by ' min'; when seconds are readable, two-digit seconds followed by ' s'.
6 h 29 min
